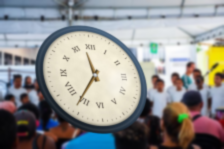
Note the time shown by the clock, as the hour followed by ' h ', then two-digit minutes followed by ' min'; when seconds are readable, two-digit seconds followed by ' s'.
11 h 36 min
